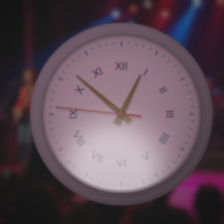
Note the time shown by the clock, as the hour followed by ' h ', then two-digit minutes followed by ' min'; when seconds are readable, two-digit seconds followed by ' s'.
12 h 51 min 46 s
